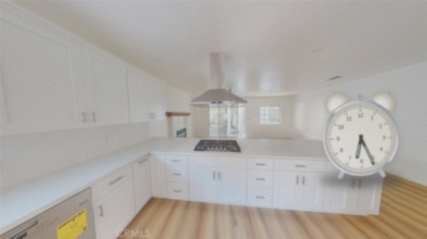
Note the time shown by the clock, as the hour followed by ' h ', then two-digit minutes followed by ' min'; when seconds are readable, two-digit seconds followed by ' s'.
6 h 26 min
